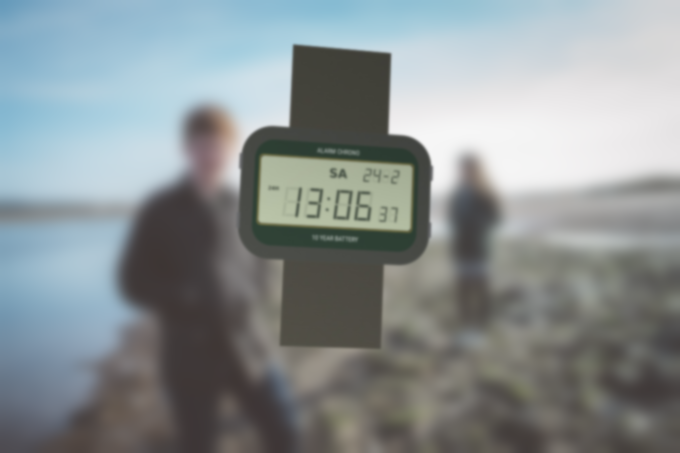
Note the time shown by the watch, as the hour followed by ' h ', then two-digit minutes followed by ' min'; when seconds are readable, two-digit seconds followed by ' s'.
13 h 06 min 37 s
